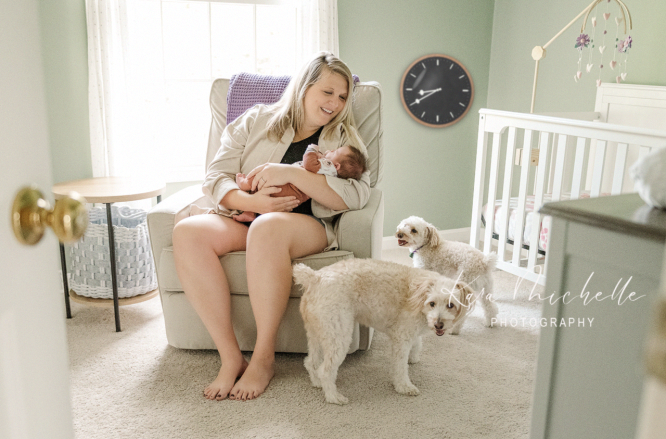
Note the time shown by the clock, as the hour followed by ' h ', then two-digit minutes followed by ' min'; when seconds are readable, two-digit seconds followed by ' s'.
8 h 40 min
